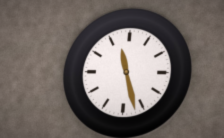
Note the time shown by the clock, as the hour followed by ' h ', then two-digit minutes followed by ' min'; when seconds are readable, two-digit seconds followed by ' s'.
11 h 27 min
